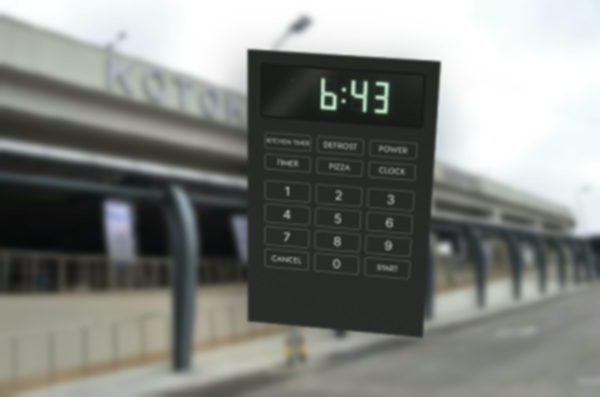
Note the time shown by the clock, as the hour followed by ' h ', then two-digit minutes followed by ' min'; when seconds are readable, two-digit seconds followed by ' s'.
6 h 43 min
